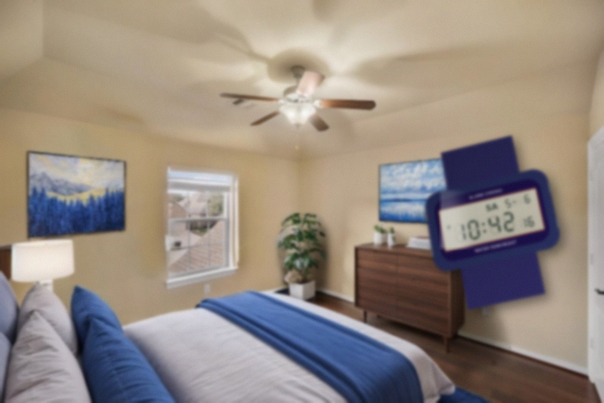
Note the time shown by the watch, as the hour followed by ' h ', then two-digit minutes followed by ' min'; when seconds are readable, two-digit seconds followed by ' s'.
10 h 42 min
